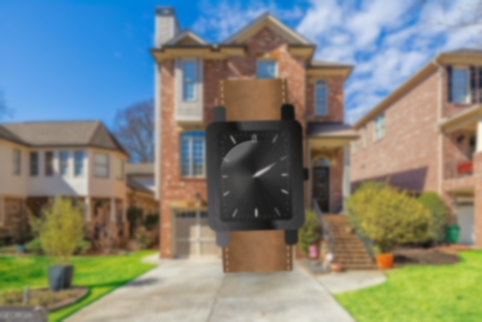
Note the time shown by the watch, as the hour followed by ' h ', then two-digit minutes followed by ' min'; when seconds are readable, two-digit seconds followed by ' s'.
2 h 10 min
